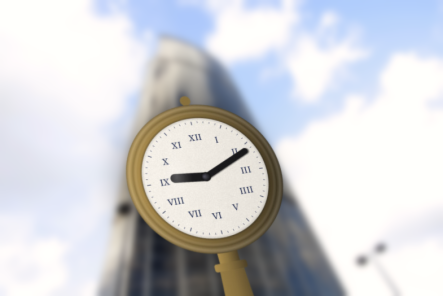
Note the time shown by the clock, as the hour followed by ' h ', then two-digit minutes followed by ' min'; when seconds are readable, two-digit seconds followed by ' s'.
9 h 11 min
